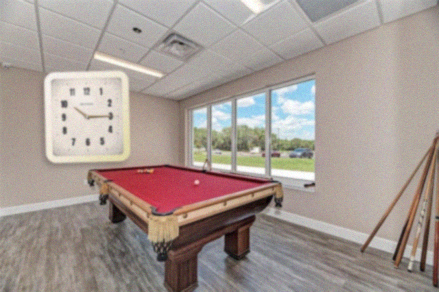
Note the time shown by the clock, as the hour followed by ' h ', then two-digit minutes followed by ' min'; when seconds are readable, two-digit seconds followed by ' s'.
10 h 15 min
